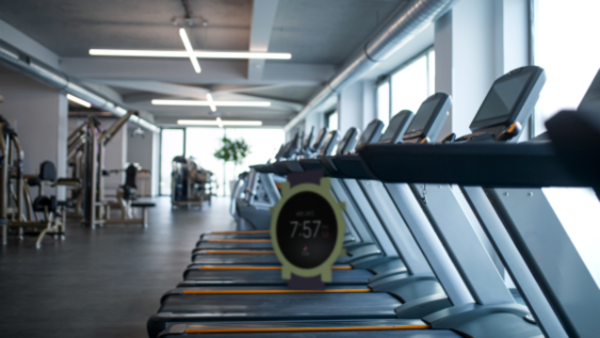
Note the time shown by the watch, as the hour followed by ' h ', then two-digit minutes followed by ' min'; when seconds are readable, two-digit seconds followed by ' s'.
7 h 57 min
